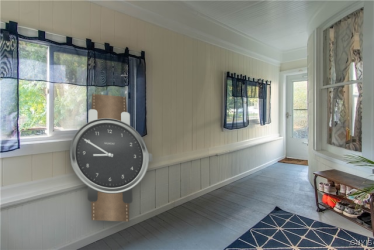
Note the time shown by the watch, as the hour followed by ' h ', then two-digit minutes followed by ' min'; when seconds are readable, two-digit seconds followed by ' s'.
8 h 50 min
